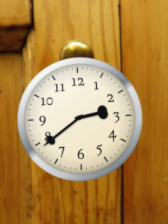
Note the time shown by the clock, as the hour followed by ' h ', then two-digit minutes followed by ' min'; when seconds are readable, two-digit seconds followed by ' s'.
2 h 39 min
